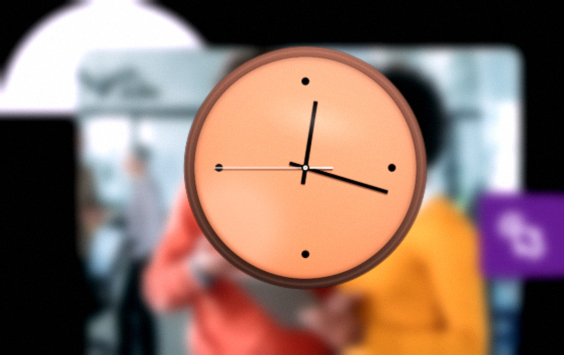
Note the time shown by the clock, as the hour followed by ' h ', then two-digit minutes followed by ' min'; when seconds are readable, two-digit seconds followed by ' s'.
12 h 17 min 45 s
